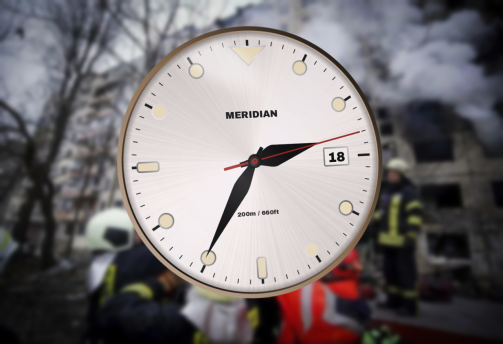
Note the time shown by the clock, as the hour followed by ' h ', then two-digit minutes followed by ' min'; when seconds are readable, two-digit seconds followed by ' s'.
2 h 35 min 13 s
